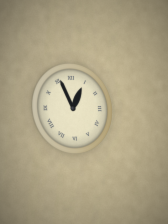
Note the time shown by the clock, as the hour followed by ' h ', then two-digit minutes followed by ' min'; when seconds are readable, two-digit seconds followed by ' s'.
12 h 56 min
